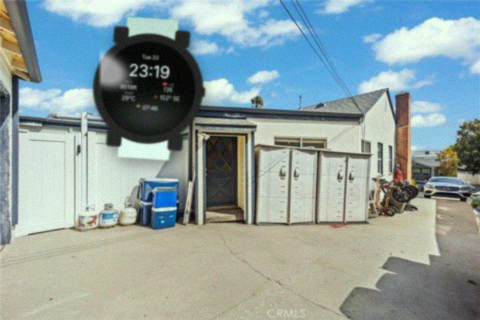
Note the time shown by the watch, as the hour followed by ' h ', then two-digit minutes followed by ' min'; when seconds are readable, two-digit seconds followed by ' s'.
23 h 19 min
